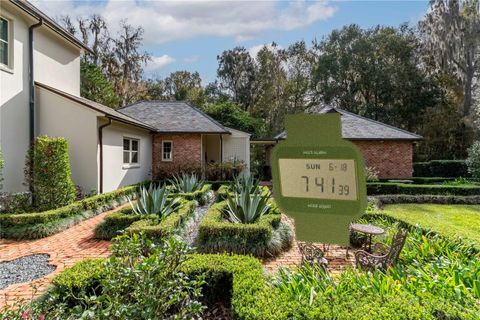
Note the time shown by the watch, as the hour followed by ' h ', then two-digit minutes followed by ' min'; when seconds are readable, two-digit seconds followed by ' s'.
7 h 41 min 39 s
